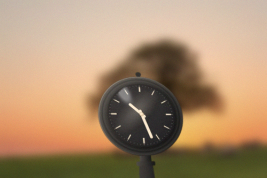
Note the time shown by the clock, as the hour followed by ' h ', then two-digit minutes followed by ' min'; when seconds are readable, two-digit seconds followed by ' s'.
10 h 27 min
